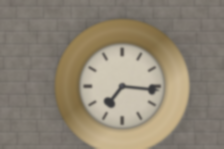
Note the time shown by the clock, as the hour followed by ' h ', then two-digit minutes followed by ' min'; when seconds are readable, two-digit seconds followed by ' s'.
7 h 16 min
